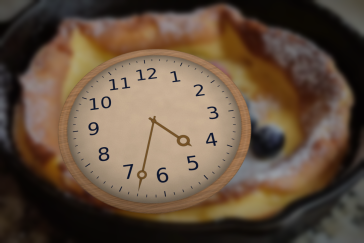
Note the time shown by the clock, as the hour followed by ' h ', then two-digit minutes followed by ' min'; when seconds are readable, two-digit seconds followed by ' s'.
4 h 33 min
